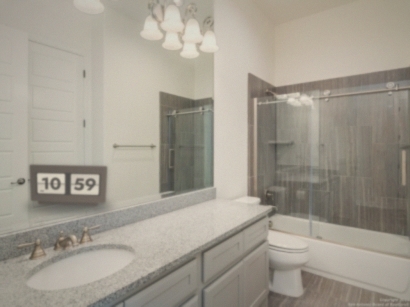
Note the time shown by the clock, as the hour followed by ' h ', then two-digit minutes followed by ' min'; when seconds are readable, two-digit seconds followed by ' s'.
10 h 59 min
